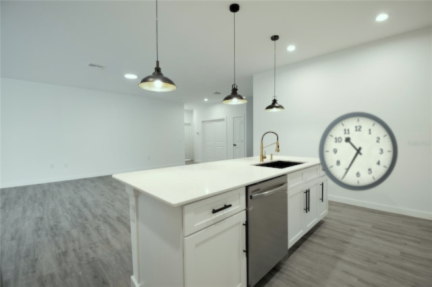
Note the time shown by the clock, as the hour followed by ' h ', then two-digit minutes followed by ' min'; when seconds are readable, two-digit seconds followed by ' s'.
10 h 35 min
